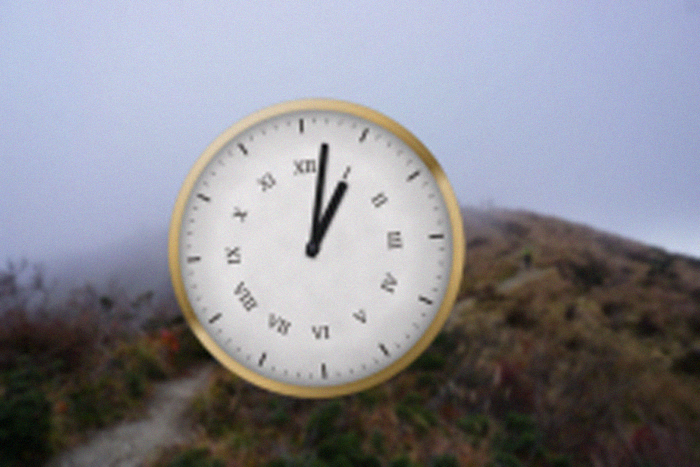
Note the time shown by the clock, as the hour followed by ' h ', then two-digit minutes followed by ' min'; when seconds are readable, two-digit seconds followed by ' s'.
1 h 02 min
